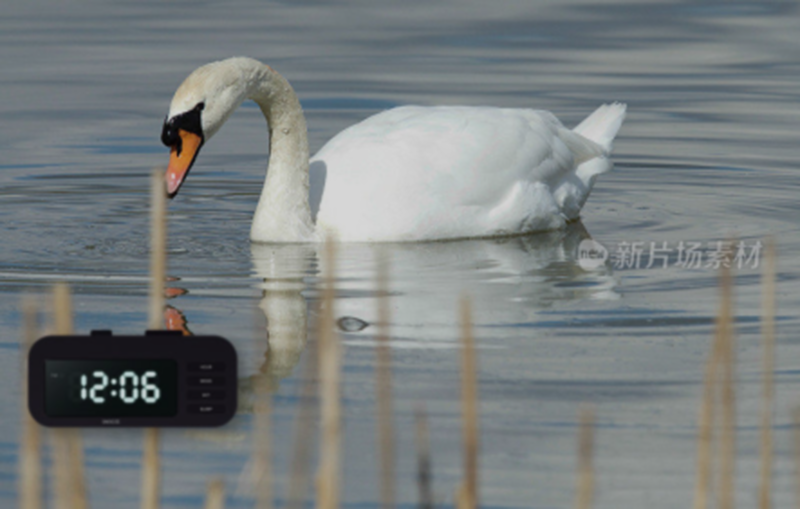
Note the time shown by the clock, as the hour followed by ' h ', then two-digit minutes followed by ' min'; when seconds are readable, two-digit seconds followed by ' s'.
12 h 06 min
